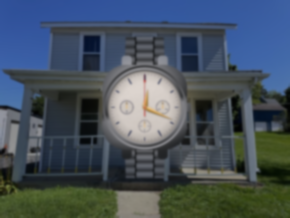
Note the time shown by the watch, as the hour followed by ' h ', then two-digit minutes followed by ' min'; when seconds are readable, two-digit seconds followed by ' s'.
12 h 19 min
